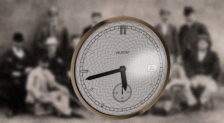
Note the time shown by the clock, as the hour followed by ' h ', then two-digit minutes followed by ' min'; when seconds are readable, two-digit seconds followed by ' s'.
5 h 43 min
